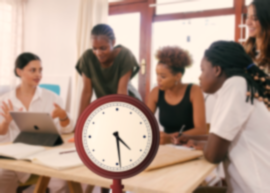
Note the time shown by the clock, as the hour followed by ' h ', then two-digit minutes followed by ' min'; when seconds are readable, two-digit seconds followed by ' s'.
4 h 29 min
